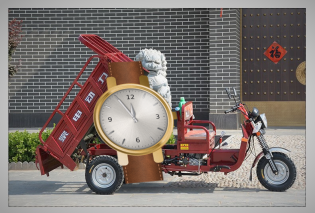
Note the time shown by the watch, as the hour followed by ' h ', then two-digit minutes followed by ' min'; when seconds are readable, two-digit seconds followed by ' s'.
11 h 55 min
